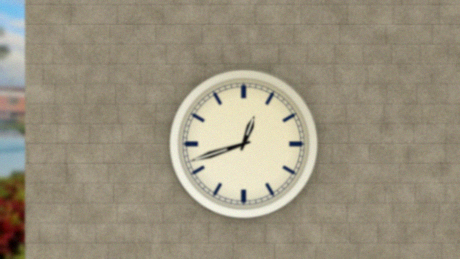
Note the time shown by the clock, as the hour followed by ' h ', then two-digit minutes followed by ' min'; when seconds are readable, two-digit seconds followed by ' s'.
12 h 42 min
